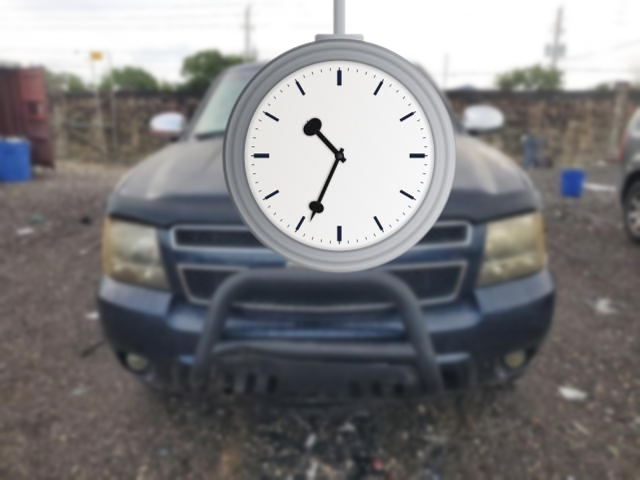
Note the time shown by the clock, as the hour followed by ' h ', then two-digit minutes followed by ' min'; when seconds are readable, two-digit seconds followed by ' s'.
10 h 34 min
